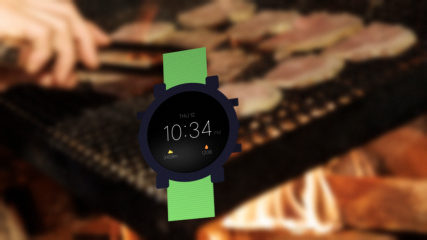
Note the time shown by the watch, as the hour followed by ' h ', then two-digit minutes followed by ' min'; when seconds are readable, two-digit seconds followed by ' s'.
10 h 34 min
